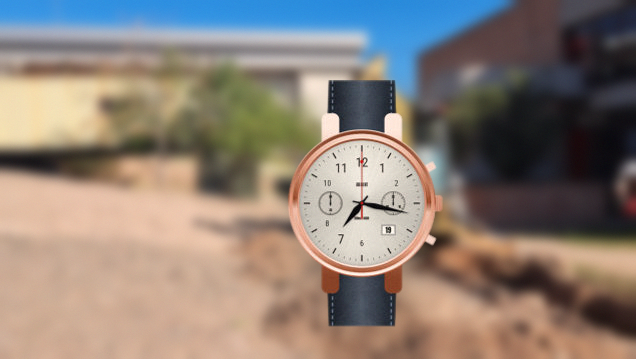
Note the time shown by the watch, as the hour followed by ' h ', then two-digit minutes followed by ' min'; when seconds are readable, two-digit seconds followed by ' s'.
7 h 17 min
